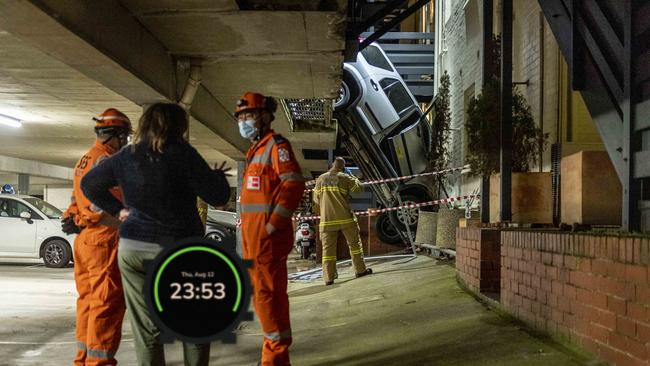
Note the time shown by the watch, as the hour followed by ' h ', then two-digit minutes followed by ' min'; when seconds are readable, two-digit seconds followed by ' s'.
23 h 53 min
